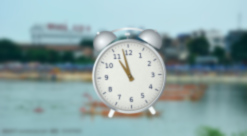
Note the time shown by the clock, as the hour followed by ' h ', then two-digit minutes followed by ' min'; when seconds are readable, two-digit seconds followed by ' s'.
10 h 58 min
